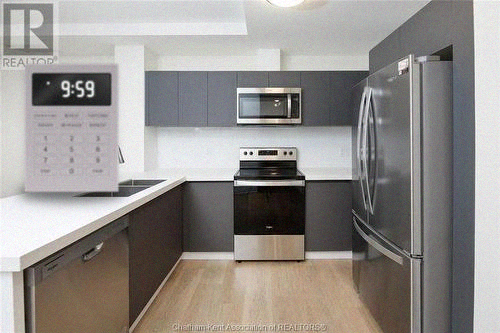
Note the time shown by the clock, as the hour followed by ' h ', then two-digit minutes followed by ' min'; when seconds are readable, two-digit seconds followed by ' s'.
9 h 59 min
